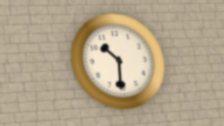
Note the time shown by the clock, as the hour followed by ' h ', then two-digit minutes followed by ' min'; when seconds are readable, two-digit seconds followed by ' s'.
10 h 31 min
